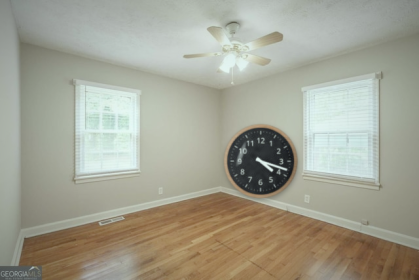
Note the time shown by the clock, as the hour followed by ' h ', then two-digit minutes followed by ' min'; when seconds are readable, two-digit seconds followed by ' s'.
4 h 18 min
